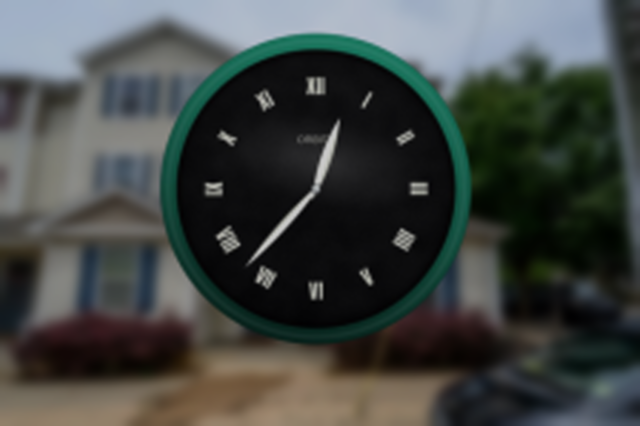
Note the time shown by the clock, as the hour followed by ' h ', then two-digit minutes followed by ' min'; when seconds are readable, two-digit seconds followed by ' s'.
12 h 37 min
